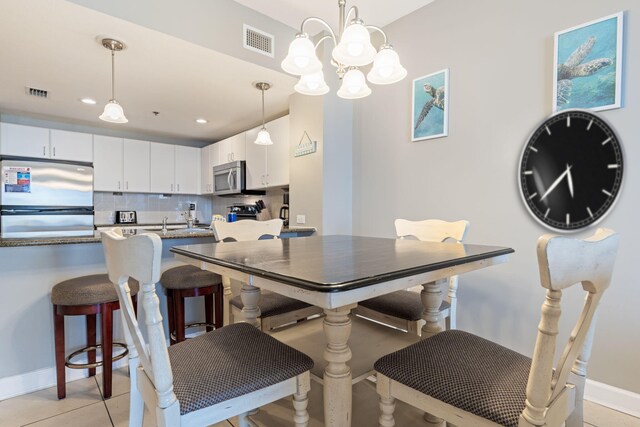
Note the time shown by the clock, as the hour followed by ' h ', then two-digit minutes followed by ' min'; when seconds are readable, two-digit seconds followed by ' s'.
5 h 38 min
